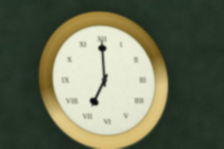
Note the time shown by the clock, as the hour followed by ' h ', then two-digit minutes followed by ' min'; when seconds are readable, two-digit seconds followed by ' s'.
7 h 00 min
